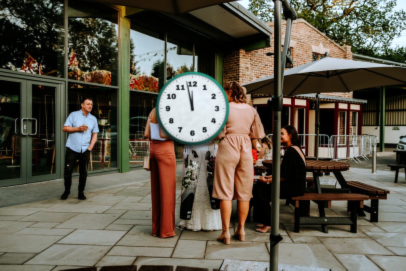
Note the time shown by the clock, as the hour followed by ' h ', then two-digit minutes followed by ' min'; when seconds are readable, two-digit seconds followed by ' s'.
11 h 58 min
